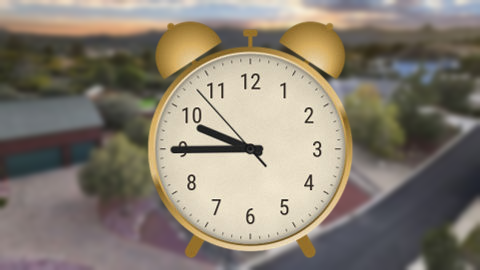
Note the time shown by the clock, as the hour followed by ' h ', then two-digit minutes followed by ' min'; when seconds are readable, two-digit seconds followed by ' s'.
9 h 44 min 53 s
